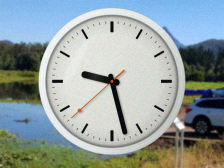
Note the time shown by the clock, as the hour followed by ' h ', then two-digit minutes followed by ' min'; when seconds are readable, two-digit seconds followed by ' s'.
9 h 27 min 38 s
